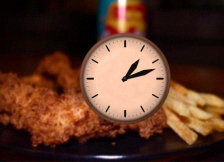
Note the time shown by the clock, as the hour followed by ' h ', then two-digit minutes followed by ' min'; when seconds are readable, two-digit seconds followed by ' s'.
1 h 12 min
